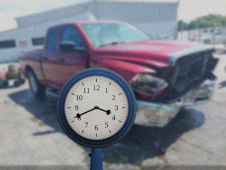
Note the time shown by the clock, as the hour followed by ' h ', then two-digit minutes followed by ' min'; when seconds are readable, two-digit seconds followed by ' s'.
3 h 41 min
